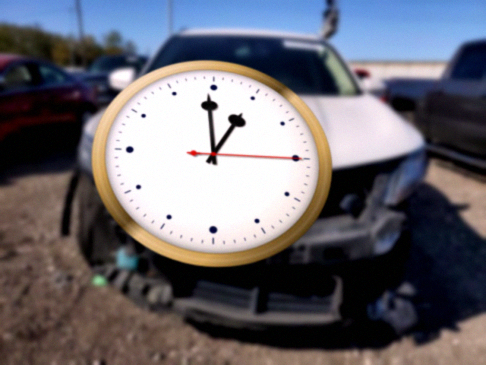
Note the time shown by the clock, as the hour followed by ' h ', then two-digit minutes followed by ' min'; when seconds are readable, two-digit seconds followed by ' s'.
12 h 59 min 15 s
